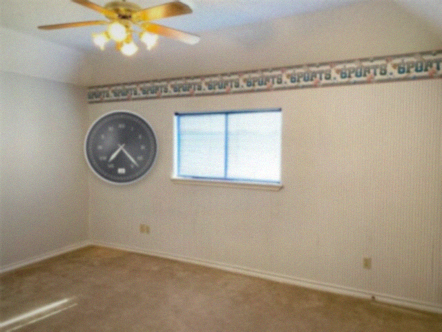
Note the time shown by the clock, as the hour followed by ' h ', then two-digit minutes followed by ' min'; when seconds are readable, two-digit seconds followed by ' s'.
7 h 23 min
